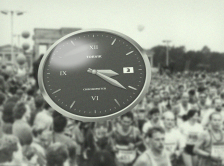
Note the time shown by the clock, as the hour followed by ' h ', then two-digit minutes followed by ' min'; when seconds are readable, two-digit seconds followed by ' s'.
3 h 21 min
